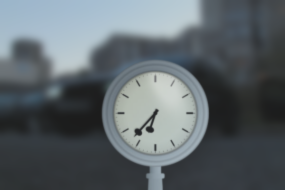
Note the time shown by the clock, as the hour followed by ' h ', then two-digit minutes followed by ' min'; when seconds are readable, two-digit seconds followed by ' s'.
6 h 37 min
